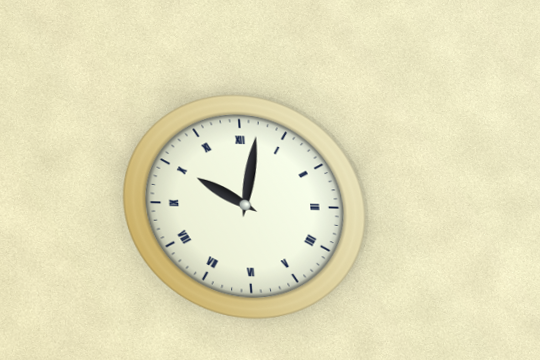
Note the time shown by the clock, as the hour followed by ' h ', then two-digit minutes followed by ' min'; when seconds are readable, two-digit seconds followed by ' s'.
10 h 02 min
